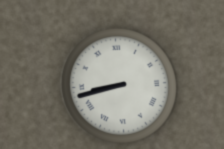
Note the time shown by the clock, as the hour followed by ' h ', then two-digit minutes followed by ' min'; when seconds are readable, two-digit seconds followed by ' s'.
8 h 43 min
